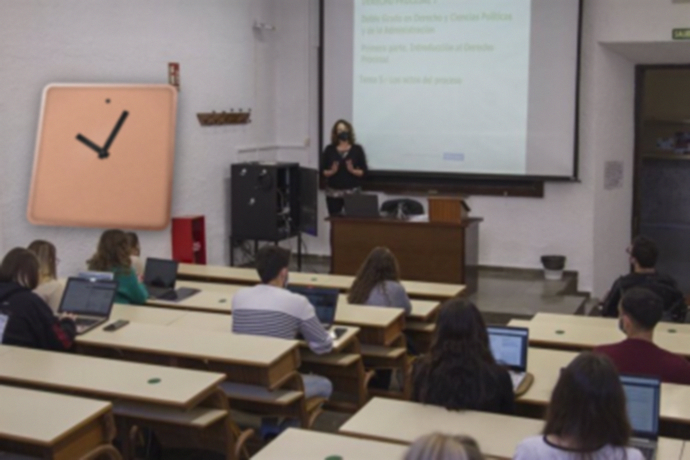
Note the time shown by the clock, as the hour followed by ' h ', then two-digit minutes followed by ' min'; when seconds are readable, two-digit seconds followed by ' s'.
10 h 04 min
